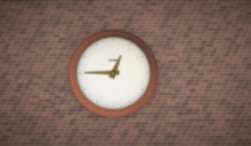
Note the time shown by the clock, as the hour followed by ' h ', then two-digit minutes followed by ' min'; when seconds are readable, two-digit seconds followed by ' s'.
12 h 45 min
